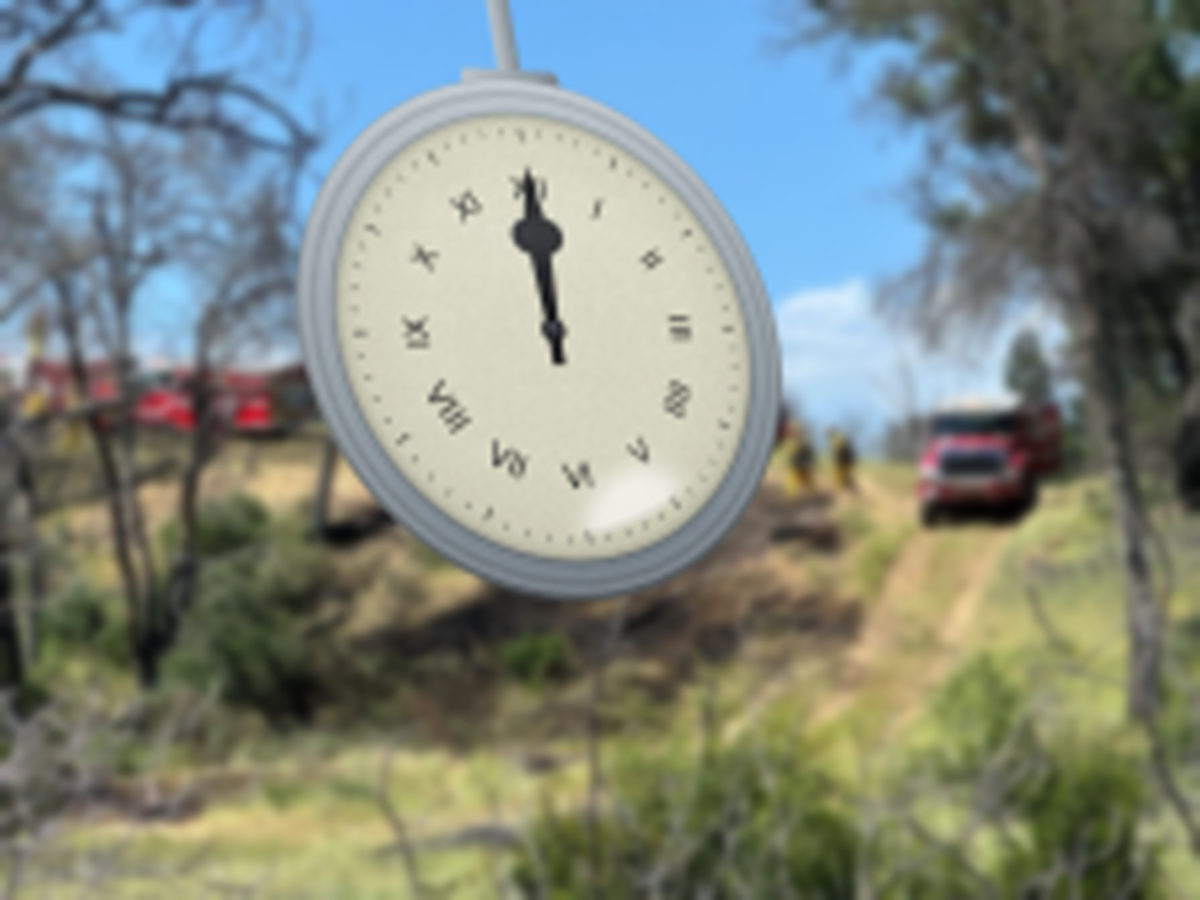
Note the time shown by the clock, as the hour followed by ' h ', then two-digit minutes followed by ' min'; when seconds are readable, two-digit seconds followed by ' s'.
12 h 00 min
